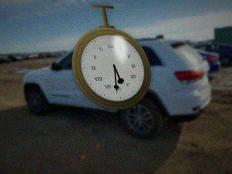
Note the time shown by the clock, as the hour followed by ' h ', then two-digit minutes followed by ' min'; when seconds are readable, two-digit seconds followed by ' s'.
5 h 31 min
